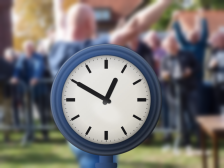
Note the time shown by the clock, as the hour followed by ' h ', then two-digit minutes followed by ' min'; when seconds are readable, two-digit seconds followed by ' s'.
12 h 50 min
